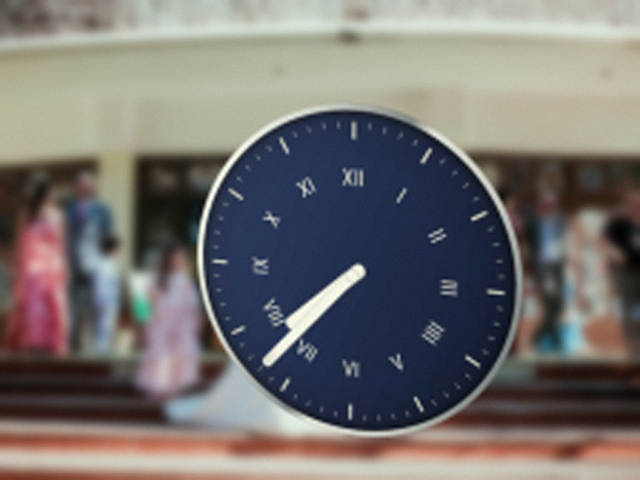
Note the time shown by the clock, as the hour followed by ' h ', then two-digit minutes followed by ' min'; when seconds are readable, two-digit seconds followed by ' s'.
7 h 37 min
